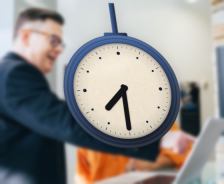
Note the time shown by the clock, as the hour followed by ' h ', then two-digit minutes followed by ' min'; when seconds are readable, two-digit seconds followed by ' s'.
7 h 30 min
